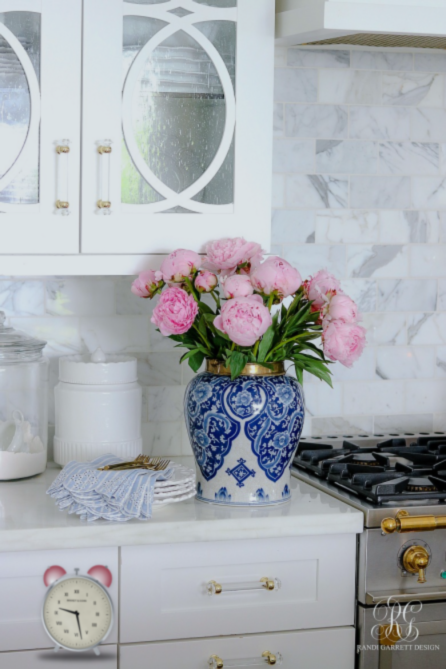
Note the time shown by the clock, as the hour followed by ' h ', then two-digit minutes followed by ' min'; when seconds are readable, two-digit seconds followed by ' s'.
9 h 28 min
